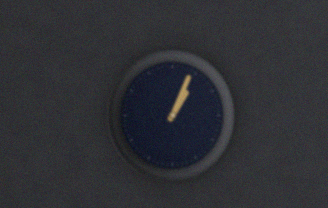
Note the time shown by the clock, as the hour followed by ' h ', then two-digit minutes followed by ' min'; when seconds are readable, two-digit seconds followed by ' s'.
1 h 04 min
